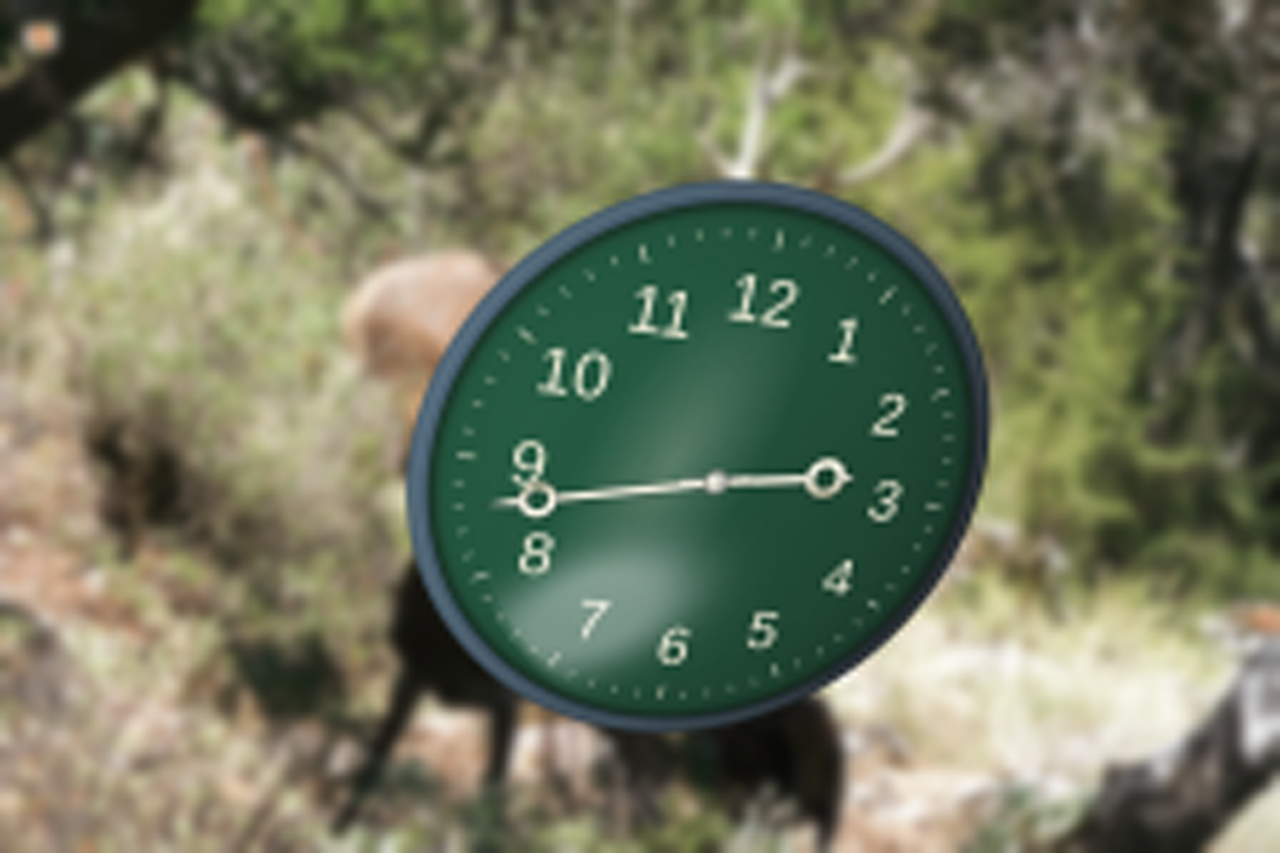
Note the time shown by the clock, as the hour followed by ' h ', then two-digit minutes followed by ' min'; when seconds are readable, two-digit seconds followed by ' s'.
2 h 43 min
